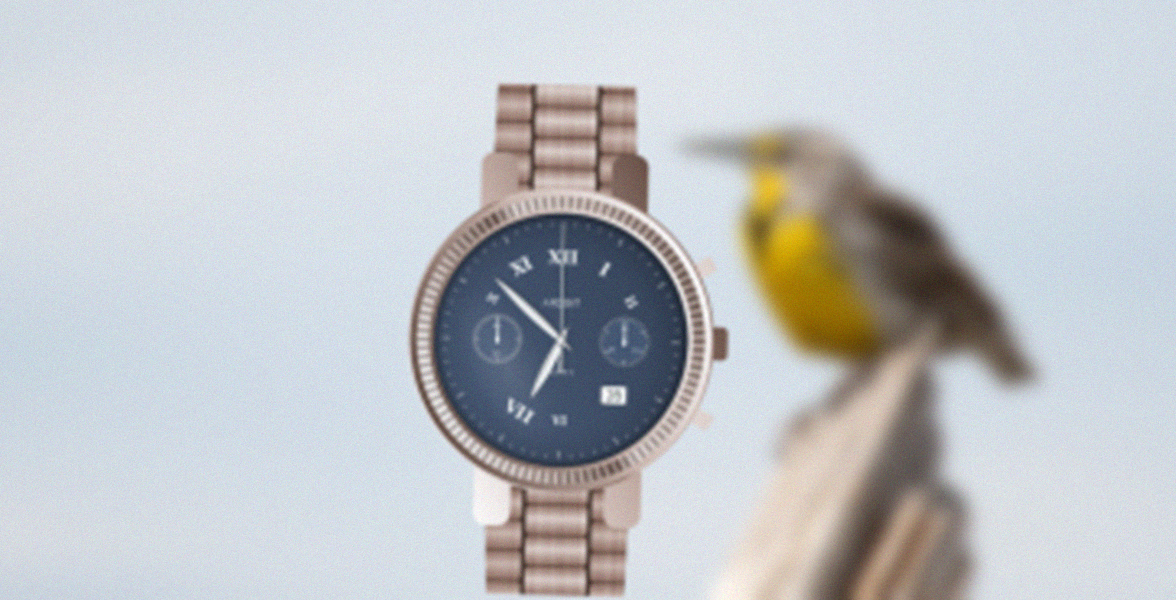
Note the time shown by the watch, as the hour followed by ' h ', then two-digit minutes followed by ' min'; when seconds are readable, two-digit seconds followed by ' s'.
6 h 52 min
